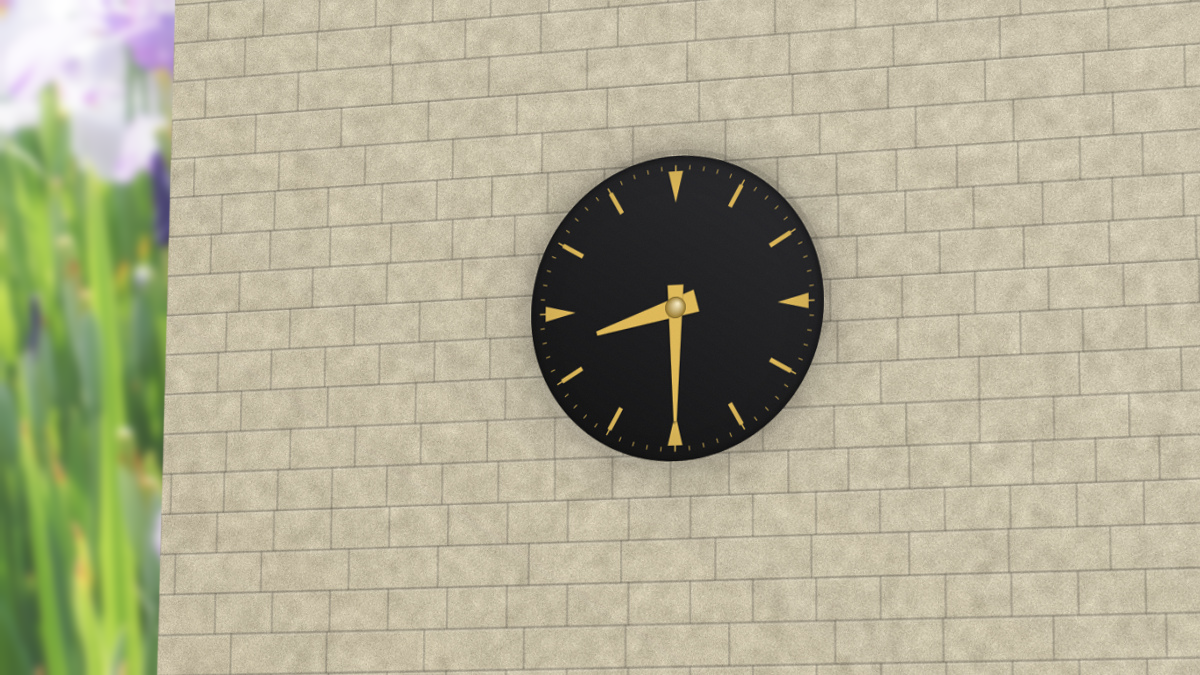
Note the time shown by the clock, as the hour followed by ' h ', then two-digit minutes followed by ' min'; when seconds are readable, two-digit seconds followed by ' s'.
8 h 30 min
